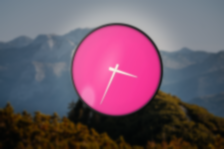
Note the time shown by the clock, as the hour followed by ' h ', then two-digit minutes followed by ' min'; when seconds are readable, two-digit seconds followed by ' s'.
3 h 34 min
